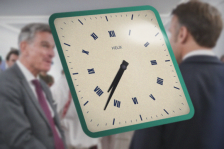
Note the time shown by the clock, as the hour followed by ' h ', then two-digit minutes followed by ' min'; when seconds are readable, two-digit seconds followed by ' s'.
7 h 37 min
